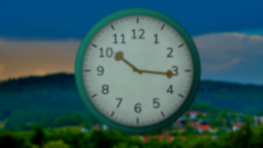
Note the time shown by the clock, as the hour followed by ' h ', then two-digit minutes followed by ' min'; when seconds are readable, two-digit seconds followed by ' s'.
10 h 16 min
